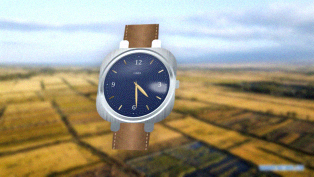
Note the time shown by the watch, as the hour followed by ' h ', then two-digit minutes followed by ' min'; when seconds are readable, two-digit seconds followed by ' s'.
4 h 29 min
